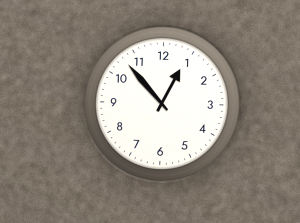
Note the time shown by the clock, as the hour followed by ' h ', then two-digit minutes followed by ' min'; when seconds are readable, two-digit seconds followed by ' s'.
12 h 53 min
